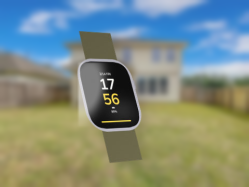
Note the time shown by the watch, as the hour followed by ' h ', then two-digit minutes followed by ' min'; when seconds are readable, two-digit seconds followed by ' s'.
17 h 56 min
